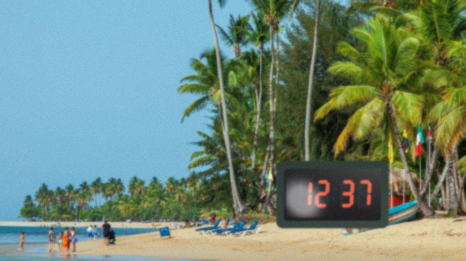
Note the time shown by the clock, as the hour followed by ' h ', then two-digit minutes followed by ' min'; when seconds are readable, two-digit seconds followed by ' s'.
12 h 37 min
